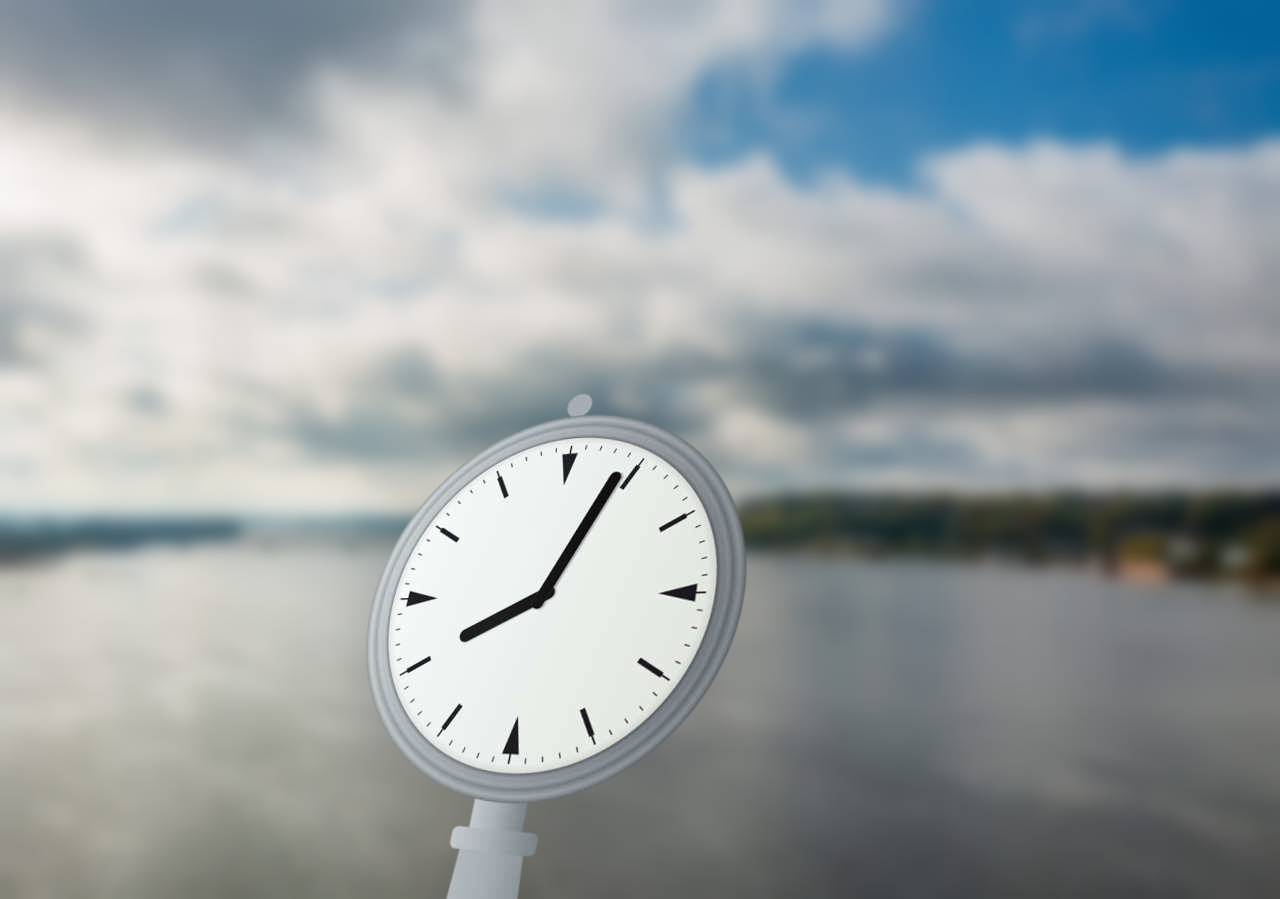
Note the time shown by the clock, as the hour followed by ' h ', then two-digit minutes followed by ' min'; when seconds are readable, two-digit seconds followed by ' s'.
8 h 04 min
